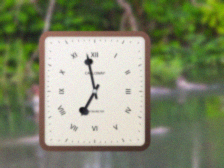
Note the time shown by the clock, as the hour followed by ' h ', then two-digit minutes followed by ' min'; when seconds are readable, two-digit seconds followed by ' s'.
6 h 58 min
